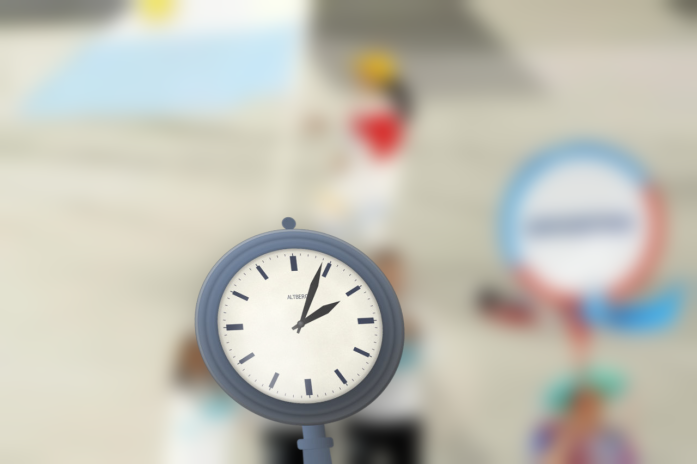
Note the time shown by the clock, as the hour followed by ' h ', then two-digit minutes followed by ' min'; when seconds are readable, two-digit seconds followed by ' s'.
2 h 04 min
